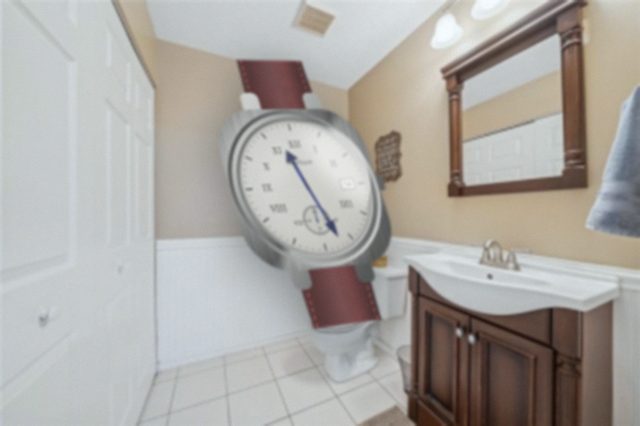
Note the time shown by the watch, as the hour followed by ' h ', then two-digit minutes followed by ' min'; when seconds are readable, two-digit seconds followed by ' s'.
11 h 27 min
